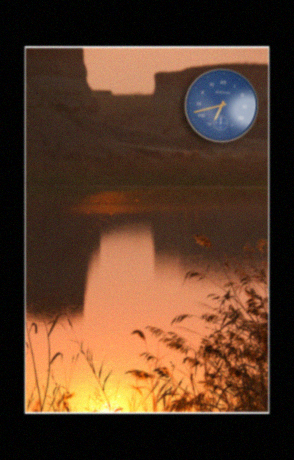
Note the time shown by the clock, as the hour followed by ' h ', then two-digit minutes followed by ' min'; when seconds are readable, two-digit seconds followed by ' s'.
6 h 42 min
